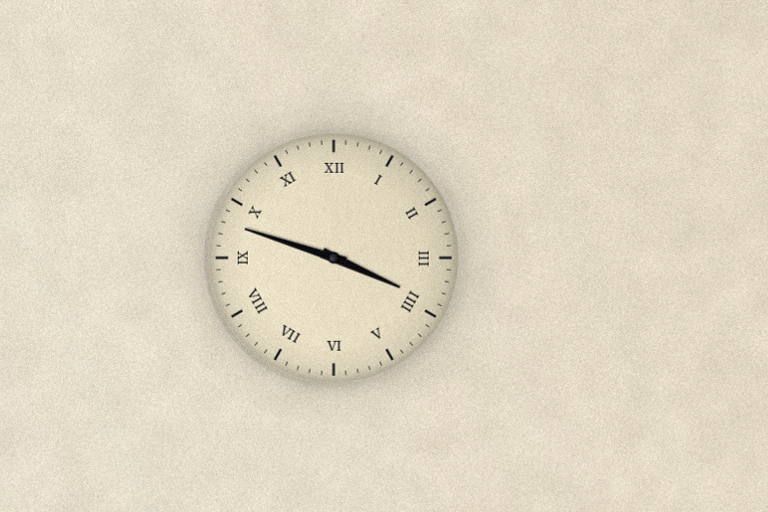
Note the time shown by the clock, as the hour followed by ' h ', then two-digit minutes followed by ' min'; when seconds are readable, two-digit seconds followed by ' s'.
3 h 48 min
